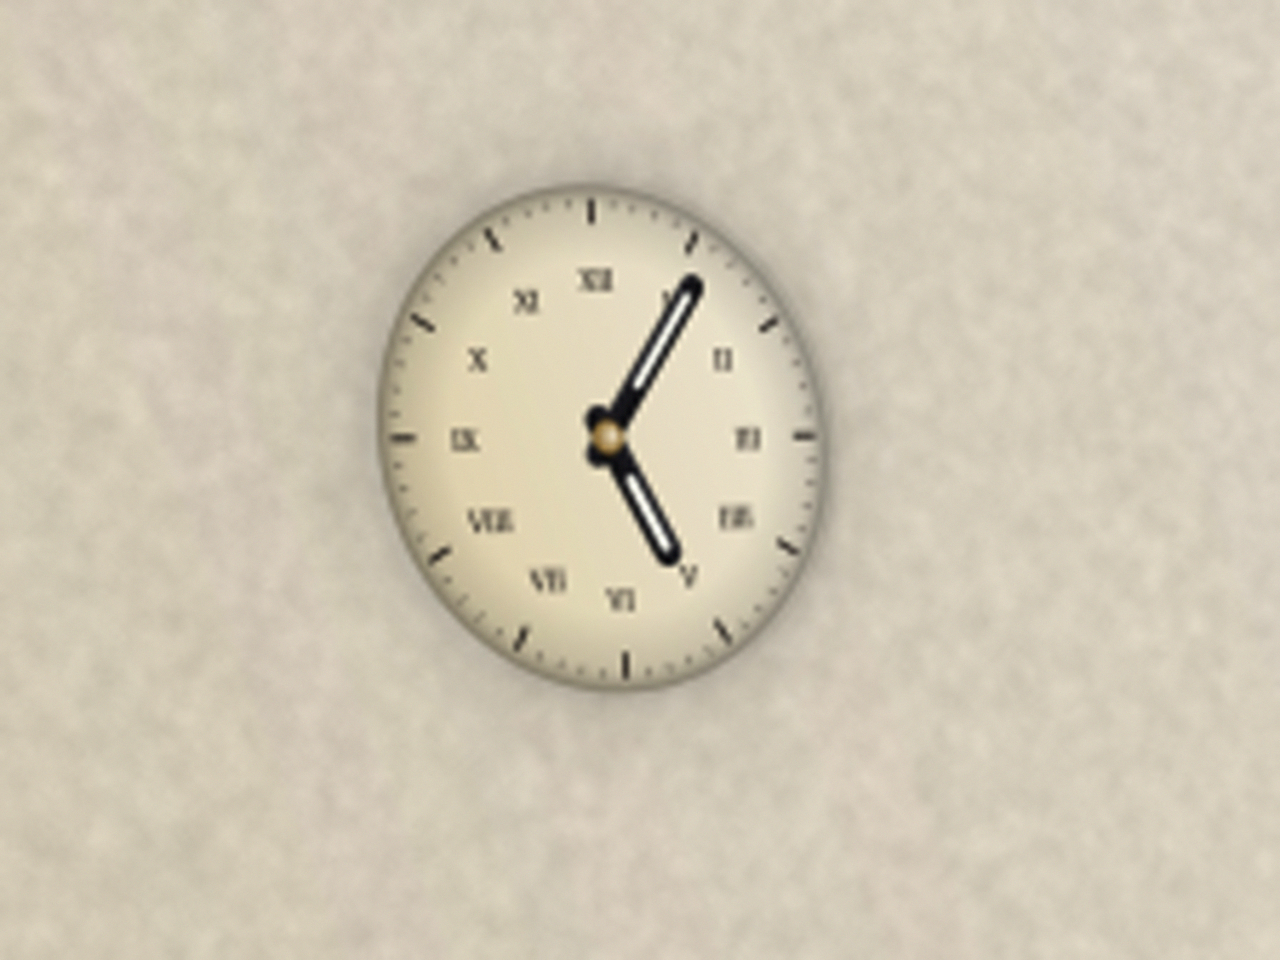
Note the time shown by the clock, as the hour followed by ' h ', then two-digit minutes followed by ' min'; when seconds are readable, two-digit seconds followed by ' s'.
5 h 06 min
